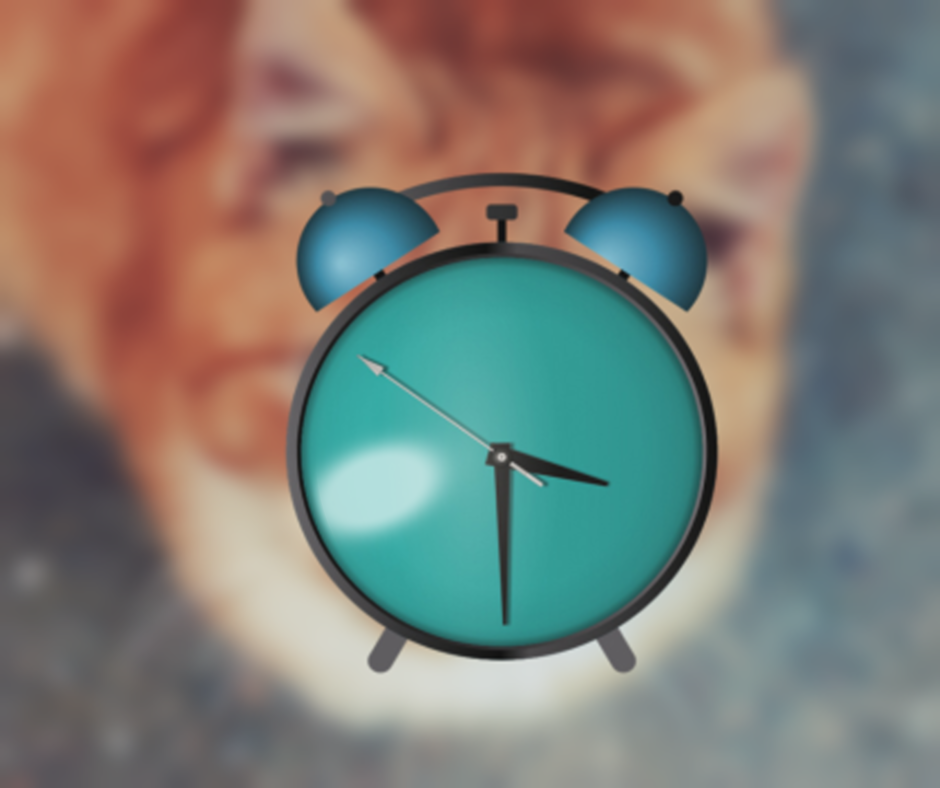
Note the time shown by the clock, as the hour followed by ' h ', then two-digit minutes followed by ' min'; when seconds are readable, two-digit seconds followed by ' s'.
3 h 29 min 51 s
